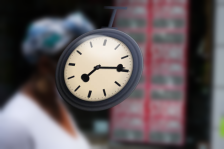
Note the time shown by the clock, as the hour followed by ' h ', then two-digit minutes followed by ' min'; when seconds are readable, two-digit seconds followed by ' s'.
7 h 14 min
